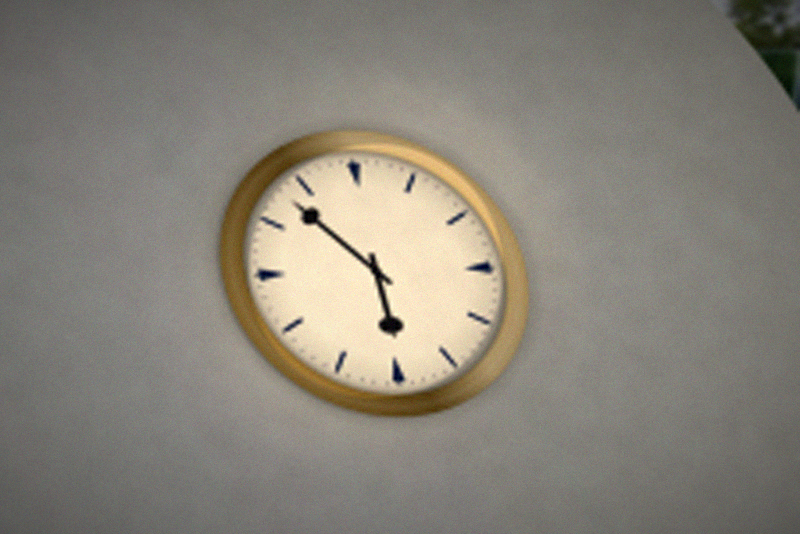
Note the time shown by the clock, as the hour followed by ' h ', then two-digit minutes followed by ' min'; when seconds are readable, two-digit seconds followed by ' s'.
5 h 53 min
